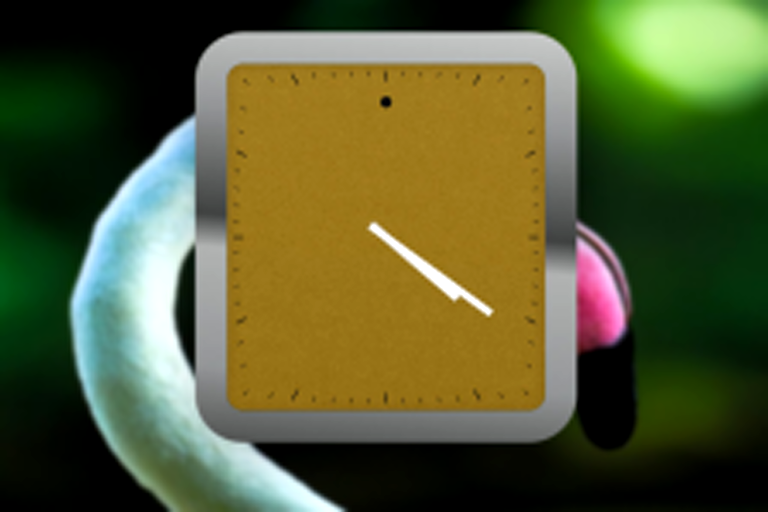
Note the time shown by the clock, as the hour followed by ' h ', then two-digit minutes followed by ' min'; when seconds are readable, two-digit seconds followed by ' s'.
4 h 21 min
